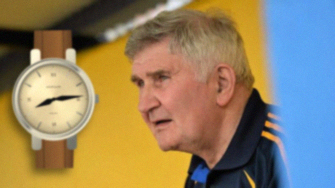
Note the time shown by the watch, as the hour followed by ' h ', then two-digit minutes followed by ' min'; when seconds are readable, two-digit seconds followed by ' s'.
8 h 14 min
